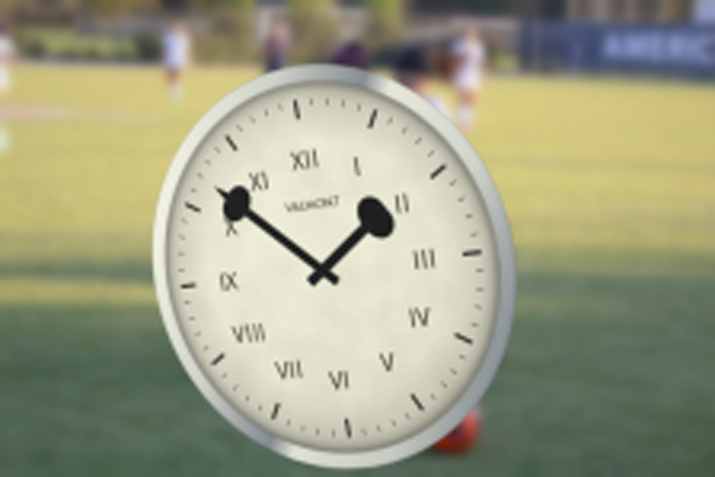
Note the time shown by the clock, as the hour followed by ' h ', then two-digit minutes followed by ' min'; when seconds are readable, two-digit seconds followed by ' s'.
1 h 52 min
